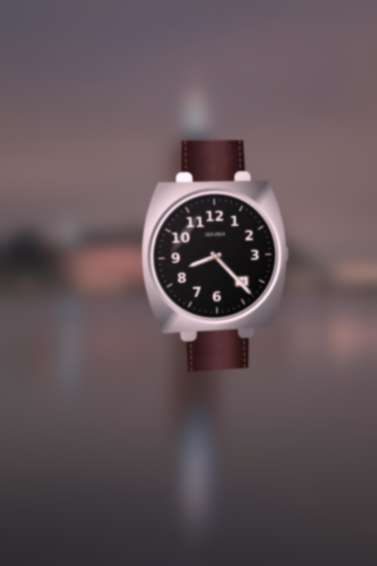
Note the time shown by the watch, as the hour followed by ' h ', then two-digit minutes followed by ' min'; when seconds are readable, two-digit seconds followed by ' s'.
8 h 23 min
